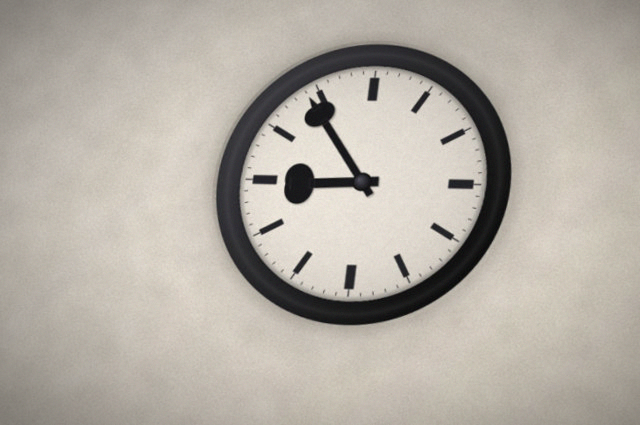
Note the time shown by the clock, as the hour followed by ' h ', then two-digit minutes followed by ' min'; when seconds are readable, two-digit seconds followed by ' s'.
8 h 54 min
